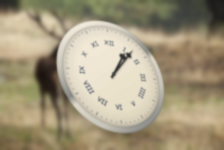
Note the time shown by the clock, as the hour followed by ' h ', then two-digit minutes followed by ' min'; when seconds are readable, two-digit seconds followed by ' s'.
1 h 07 min
